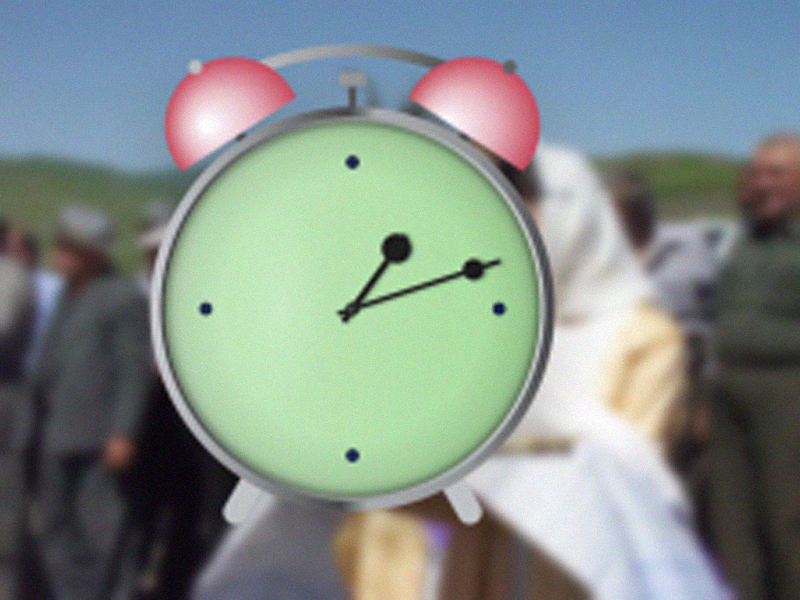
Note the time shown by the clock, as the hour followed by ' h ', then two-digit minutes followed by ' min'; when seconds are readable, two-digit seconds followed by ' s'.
1 h 12 min
